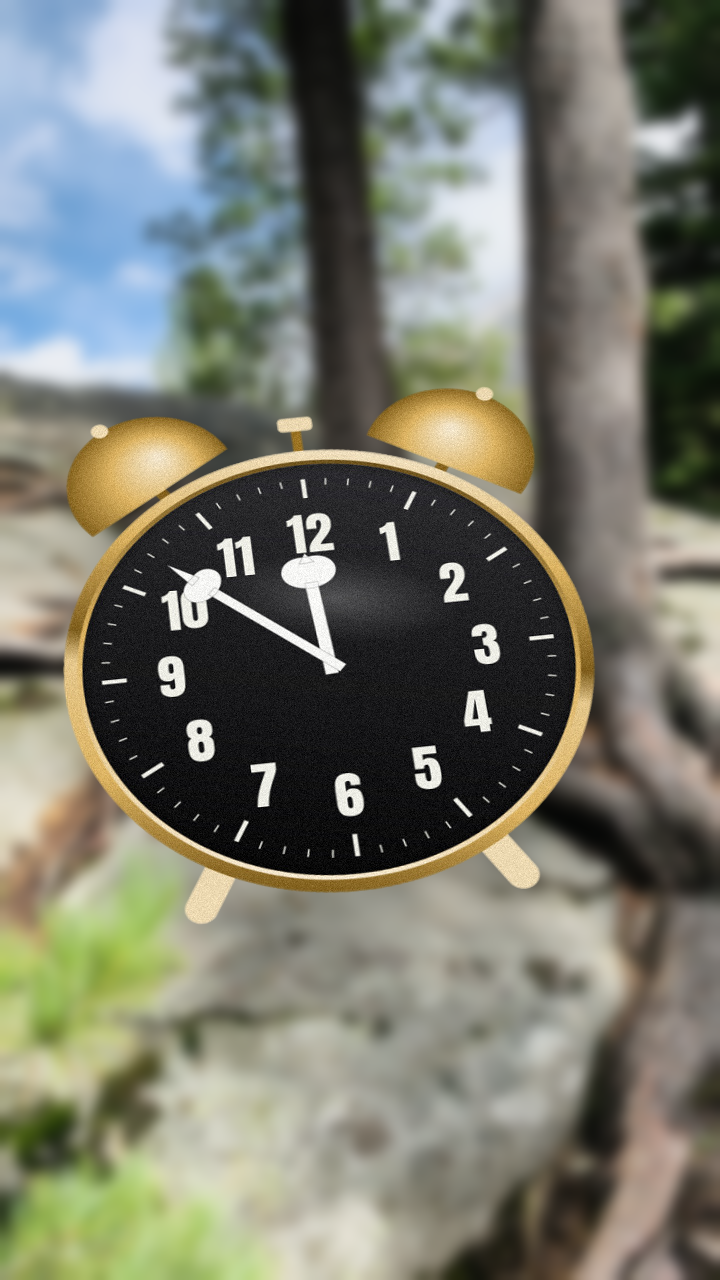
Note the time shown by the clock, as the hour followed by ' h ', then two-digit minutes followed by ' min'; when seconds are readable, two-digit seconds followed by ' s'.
11 h 52 min
